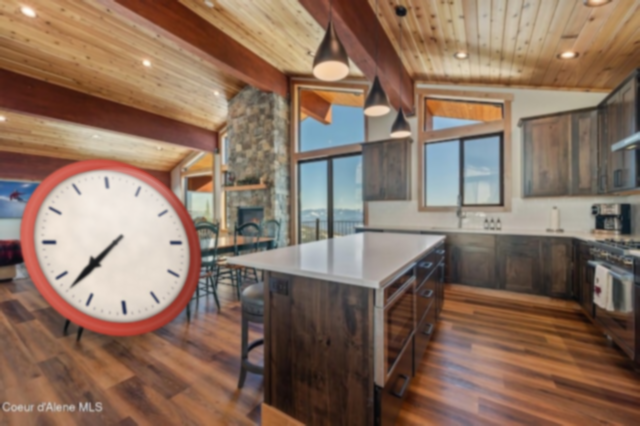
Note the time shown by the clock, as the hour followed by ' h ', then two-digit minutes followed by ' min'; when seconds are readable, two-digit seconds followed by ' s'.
7 h 38 min
